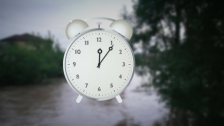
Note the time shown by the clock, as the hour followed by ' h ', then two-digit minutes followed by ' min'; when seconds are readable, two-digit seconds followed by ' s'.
12 h 06 min
